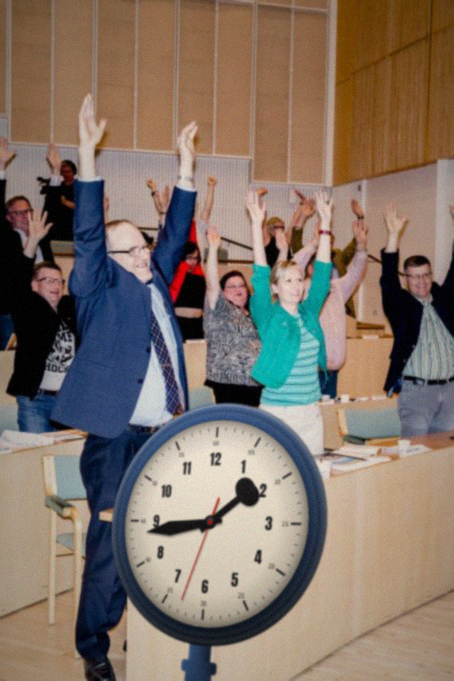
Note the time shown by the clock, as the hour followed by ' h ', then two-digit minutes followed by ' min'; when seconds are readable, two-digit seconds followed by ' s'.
1 h 43 min 33 s
